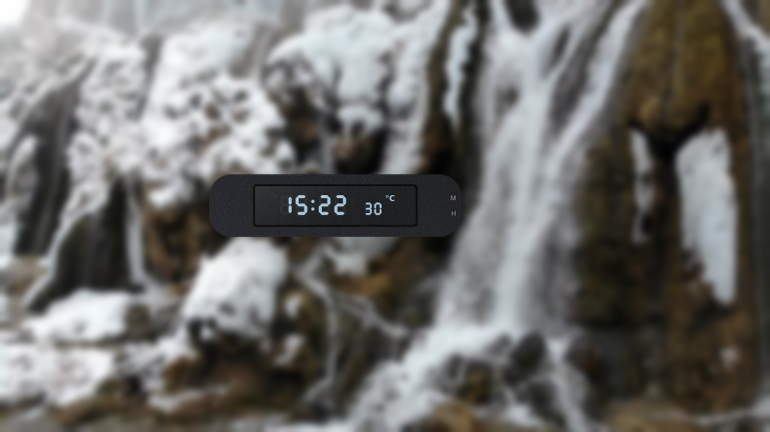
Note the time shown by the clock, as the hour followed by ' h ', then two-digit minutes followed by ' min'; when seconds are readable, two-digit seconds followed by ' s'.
15 h 22 min
